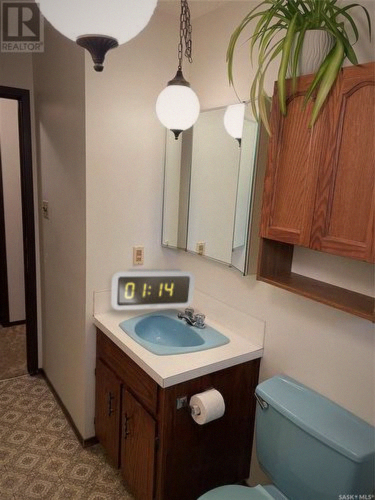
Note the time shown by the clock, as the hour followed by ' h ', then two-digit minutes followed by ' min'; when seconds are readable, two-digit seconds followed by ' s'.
1 h 14 min
